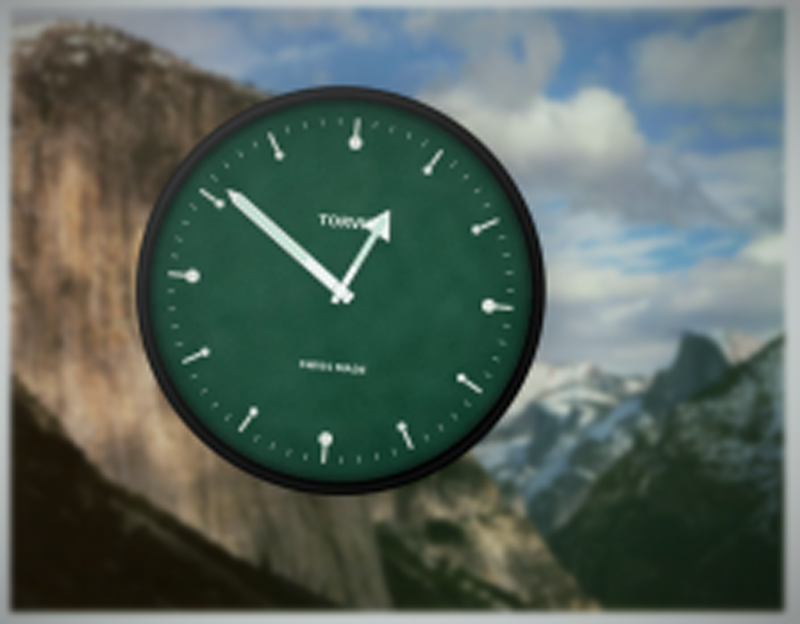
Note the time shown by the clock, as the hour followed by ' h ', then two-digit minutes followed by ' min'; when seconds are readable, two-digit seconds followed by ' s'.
12 h 51 min
